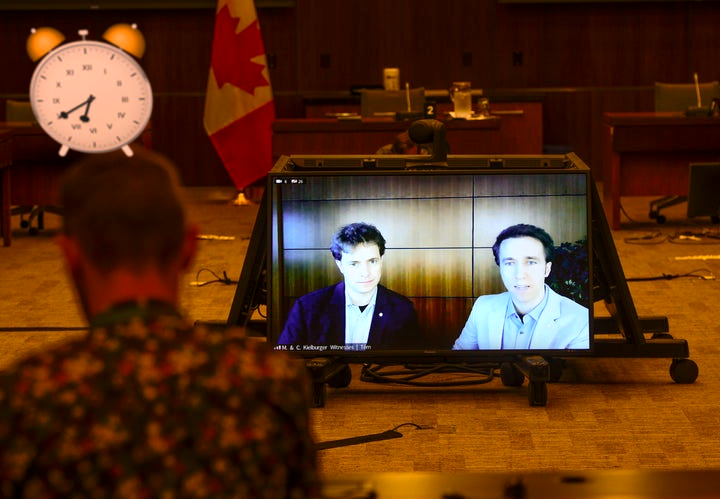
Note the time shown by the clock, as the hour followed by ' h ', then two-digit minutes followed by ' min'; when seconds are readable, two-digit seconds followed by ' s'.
6 h 40 min
